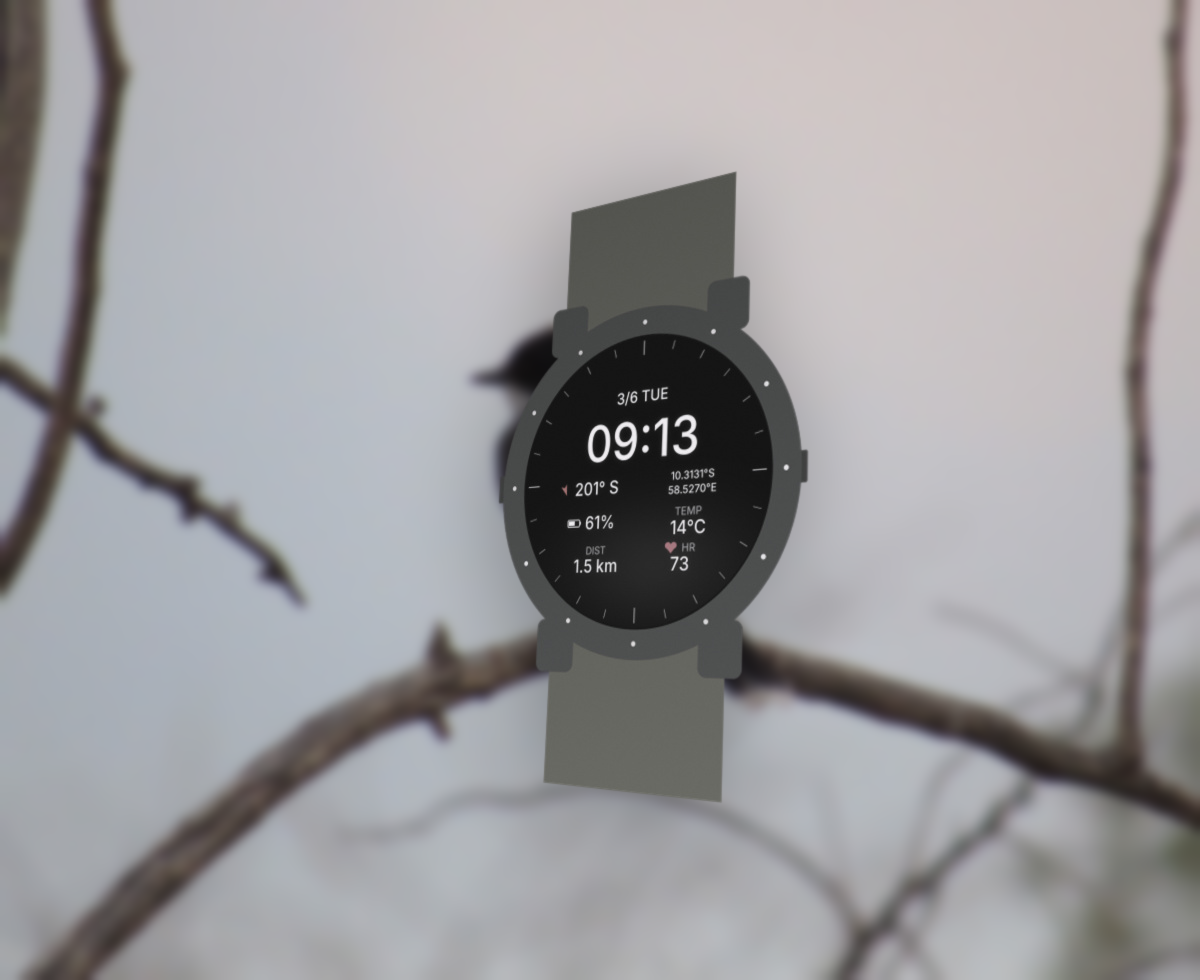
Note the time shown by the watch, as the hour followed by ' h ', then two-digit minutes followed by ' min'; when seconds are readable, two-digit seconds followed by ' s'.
9 h 13 min
